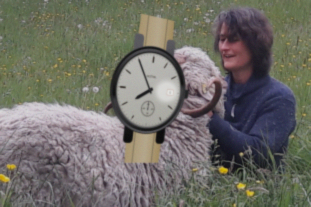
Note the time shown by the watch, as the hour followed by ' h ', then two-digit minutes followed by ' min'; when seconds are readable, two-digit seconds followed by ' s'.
7 h 55 min
